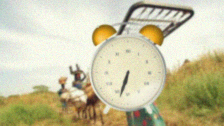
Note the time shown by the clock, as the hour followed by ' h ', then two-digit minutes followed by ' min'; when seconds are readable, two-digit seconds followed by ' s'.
6 h 33 min
